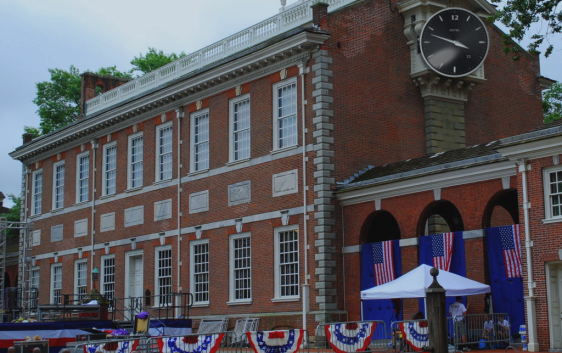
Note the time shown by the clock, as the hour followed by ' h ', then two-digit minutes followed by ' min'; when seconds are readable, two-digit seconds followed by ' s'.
3 h 48 min
